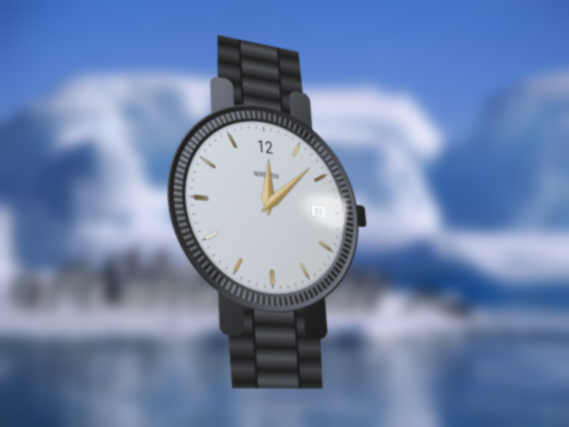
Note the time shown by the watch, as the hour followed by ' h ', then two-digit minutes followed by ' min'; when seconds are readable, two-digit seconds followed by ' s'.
12 h 08 min
